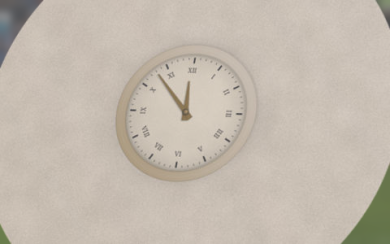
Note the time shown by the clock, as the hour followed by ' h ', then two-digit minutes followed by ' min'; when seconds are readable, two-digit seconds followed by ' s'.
11 h 53 min
